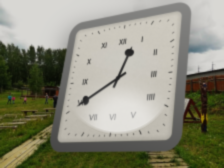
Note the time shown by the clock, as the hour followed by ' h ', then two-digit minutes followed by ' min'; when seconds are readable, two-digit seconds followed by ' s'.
12 h 40 min
